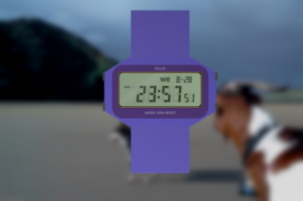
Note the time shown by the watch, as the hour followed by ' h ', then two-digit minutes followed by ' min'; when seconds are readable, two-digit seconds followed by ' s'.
23 h 57 min
